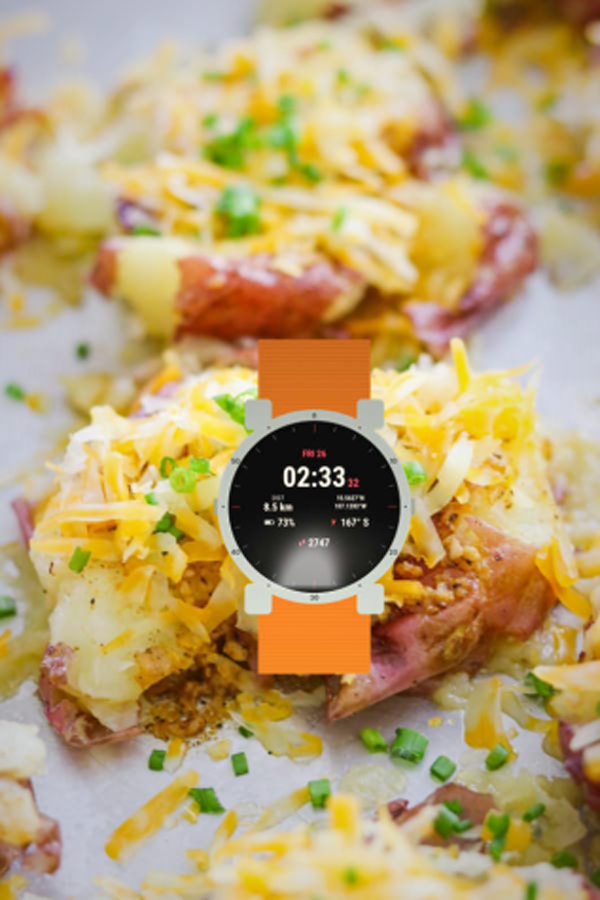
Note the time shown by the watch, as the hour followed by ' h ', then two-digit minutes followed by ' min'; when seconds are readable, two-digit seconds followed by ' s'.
2 h 33 min
